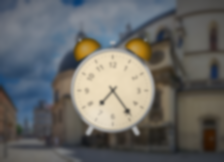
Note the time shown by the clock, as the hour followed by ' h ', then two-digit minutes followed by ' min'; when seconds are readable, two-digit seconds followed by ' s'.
7 h 24 min
